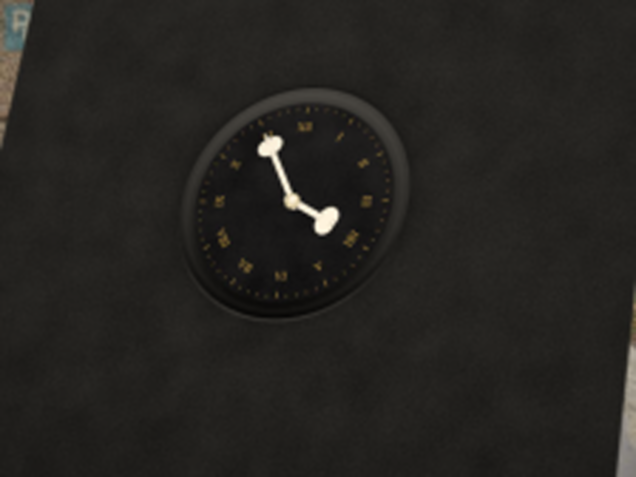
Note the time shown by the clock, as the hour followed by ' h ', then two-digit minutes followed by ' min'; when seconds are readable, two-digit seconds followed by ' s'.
3 h 55 min
